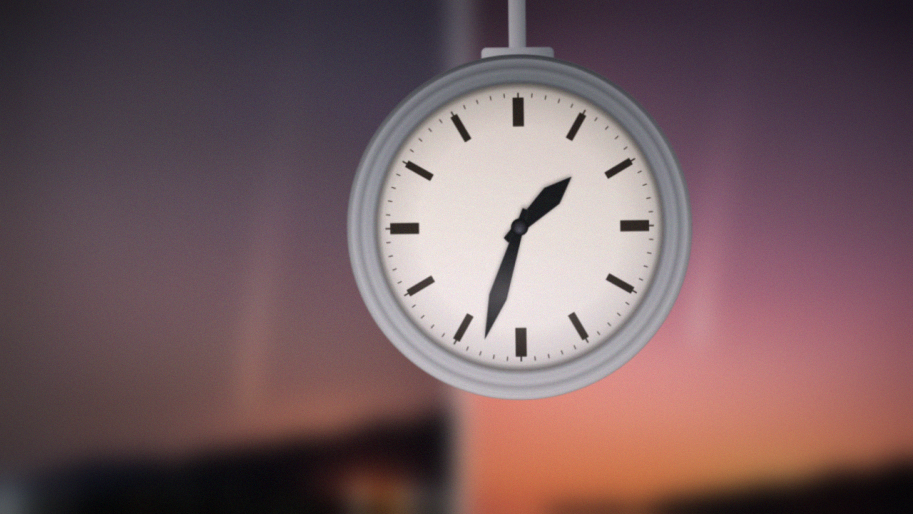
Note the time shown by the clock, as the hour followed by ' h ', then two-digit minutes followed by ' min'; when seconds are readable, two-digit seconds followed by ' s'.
1 h 33 min
